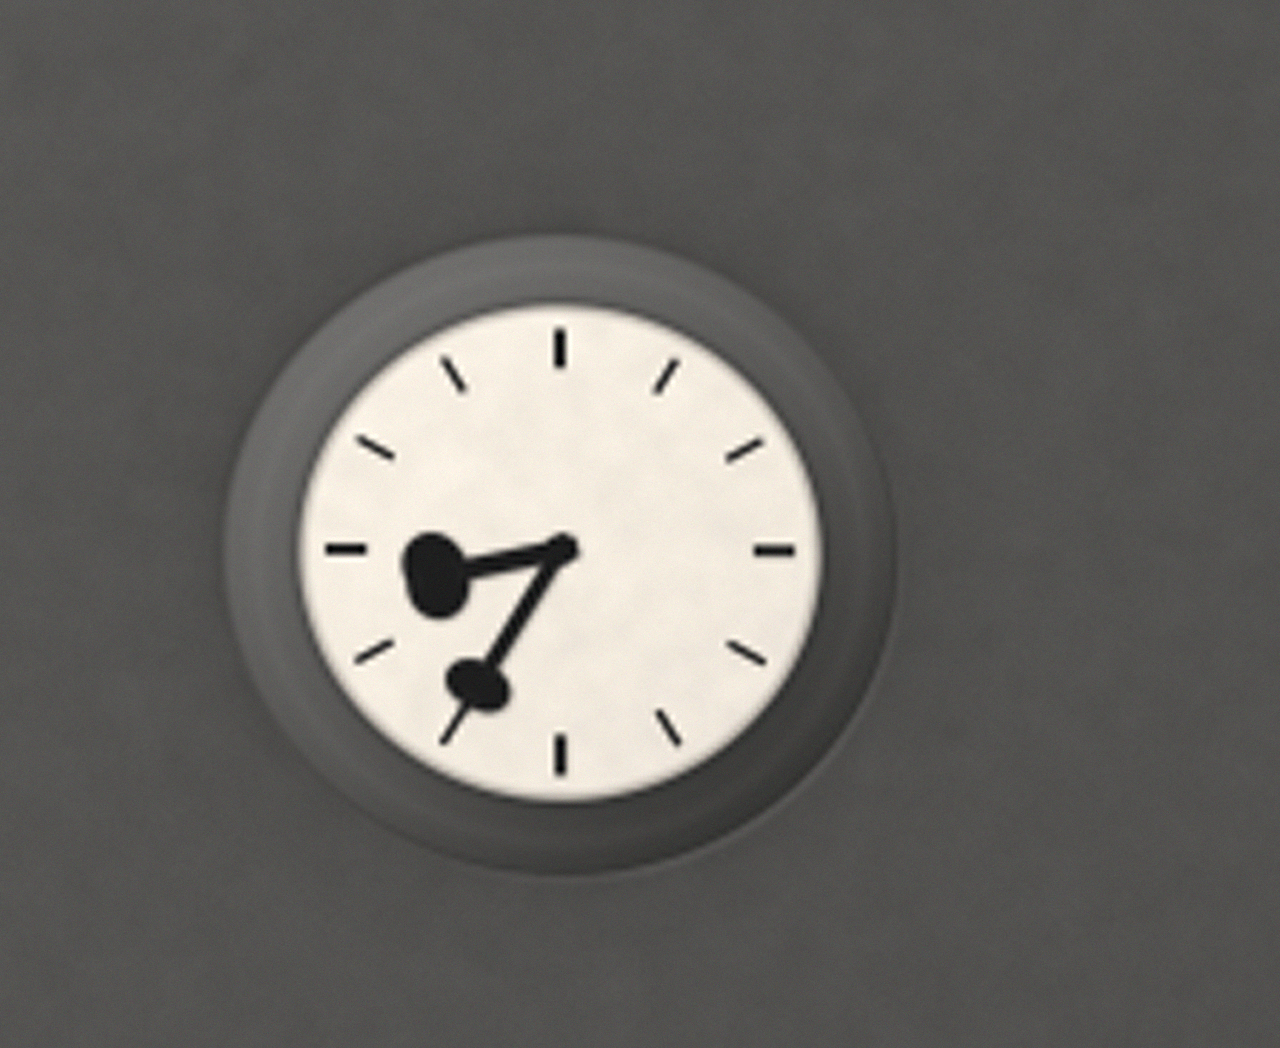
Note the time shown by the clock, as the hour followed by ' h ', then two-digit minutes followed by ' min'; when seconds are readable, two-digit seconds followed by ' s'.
8 h 35 min
